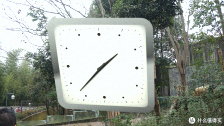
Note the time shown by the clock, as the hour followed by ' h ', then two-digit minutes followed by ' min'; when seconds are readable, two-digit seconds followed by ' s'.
1 h 37 min
